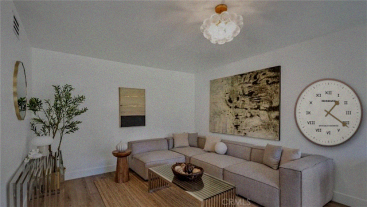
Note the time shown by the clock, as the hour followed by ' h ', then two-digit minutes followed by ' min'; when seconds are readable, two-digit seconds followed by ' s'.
1 h 21 min
